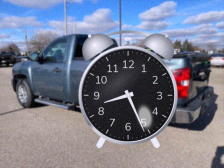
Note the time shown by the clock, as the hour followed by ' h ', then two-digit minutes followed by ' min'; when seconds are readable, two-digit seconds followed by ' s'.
8 h 26 min
